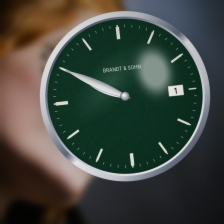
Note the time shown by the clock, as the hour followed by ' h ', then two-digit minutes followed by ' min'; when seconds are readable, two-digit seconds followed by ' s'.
9 h 50 min
